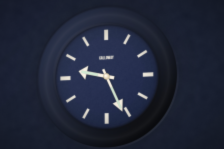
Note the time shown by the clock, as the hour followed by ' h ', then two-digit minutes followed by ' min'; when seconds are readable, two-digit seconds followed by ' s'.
9 h 26 min
